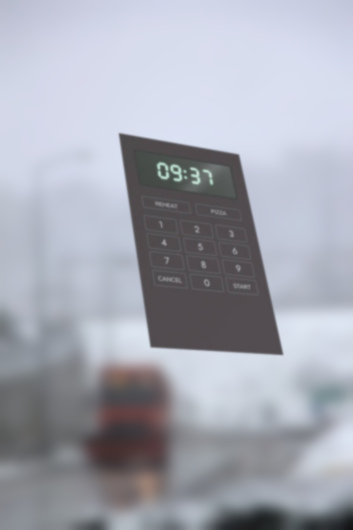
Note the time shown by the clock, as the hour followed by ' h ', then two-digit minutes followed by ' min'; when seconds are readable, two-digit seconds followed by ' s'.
9 h 37 min
